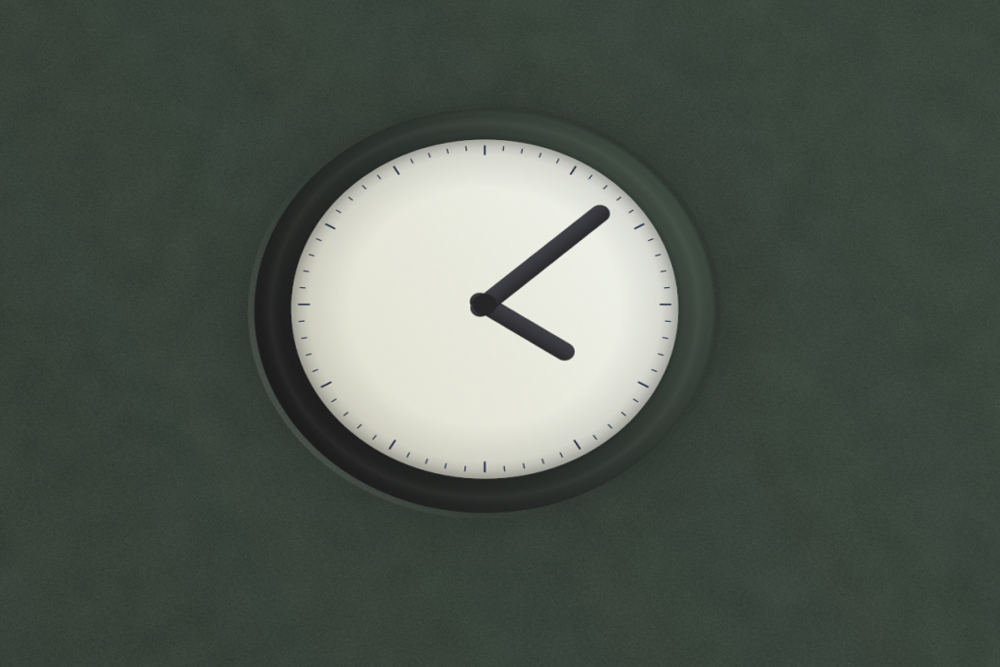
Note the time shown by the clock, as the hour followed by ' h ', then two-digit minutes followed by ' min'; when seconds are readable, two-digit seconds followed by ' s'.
4 h 08 min
